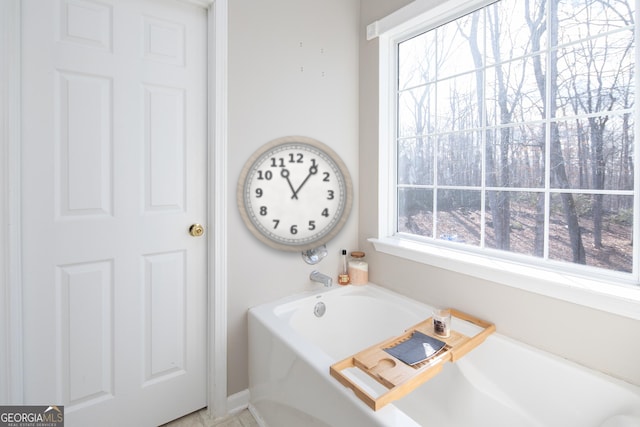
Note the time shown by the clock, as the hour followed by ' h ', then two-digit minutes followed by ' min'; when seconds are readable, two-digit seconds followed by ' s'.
11 h 06 min
